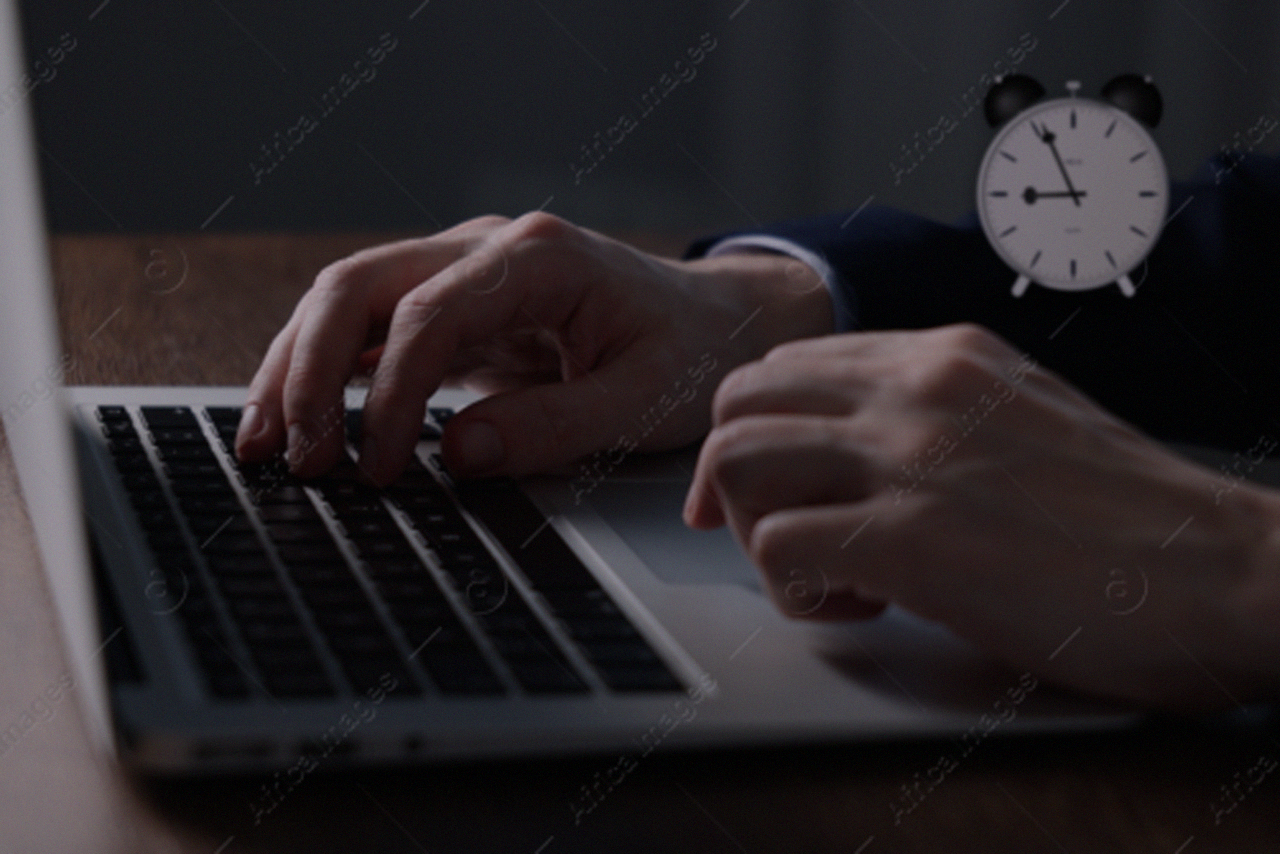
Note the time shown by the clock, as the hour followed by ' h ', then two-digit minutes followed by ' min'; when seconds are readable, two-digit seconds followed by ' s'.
8 h 56 min
